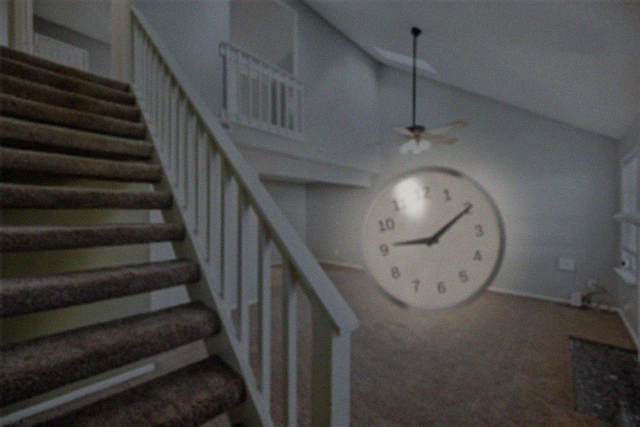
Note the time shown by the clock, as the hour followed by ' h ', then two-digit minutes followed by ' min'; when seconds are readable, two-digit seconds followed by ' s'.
9 h 10 min
